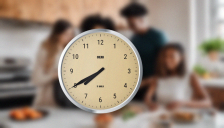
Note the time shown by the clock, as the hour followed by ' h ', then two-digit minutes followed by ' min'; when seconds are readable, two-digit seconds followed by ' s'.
7 h 40 min
